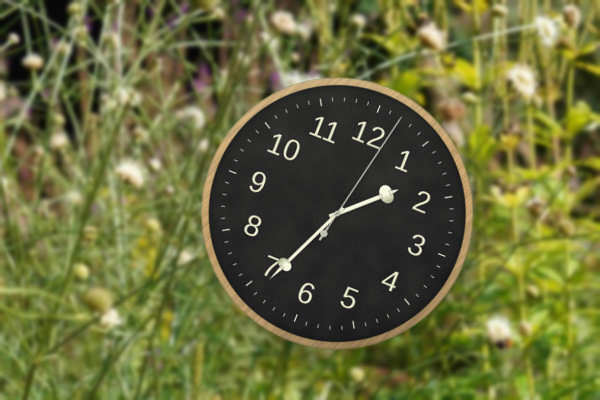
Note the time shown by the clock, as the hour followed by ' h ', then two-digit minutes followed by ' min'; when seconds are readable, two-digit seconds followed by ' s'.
1 h 34 min 02 s
